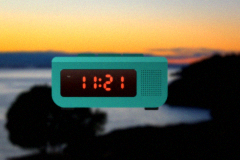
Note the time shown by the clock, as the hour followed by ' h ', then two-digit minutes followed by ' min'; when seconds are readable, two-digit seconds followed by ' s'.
11 h 21 min
